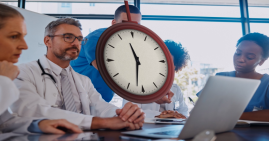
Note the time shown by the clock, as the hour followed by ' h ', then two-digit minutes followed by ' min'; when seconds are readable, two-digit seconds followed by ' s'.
11 h 32 min
